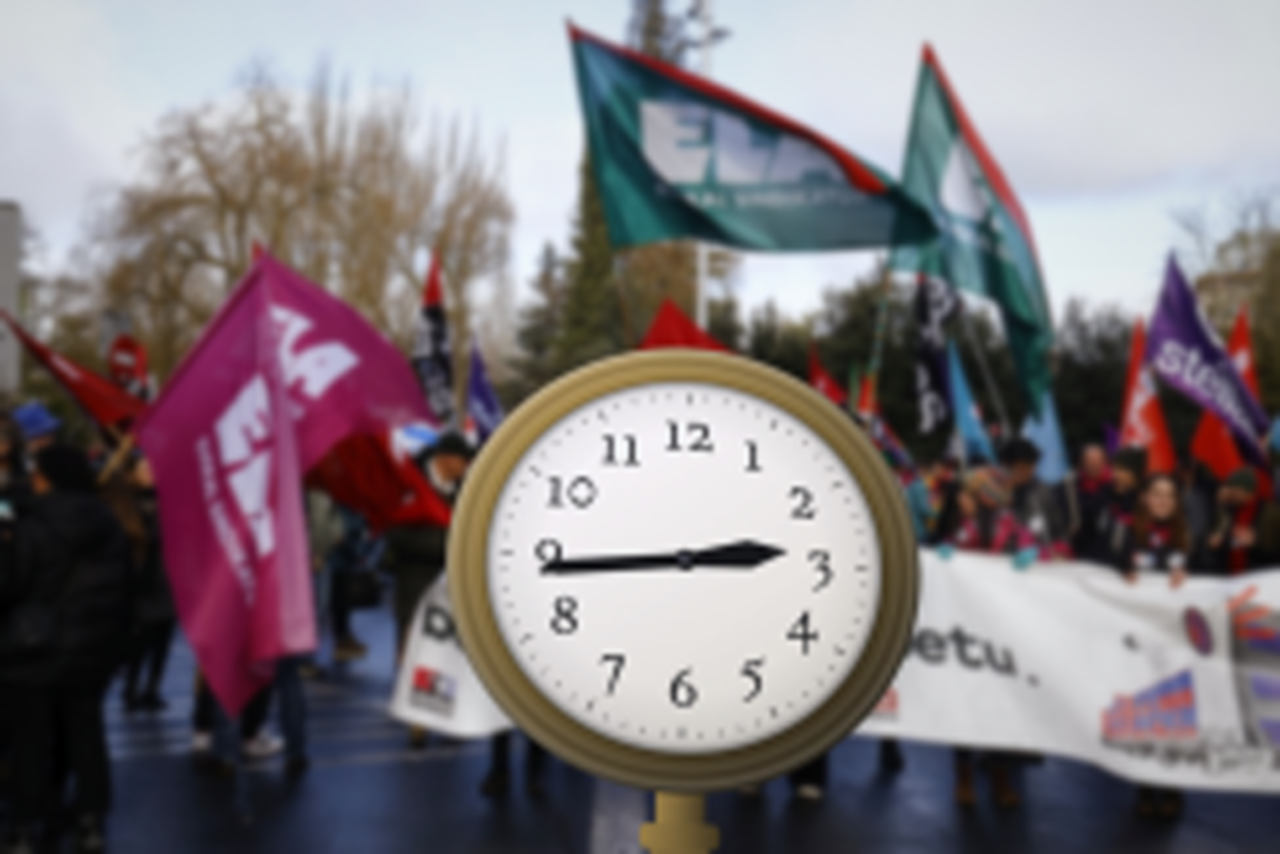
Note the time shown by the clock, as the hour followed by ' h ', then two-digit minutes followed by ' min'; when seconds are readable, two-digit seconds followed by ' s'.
2 h 44 min
